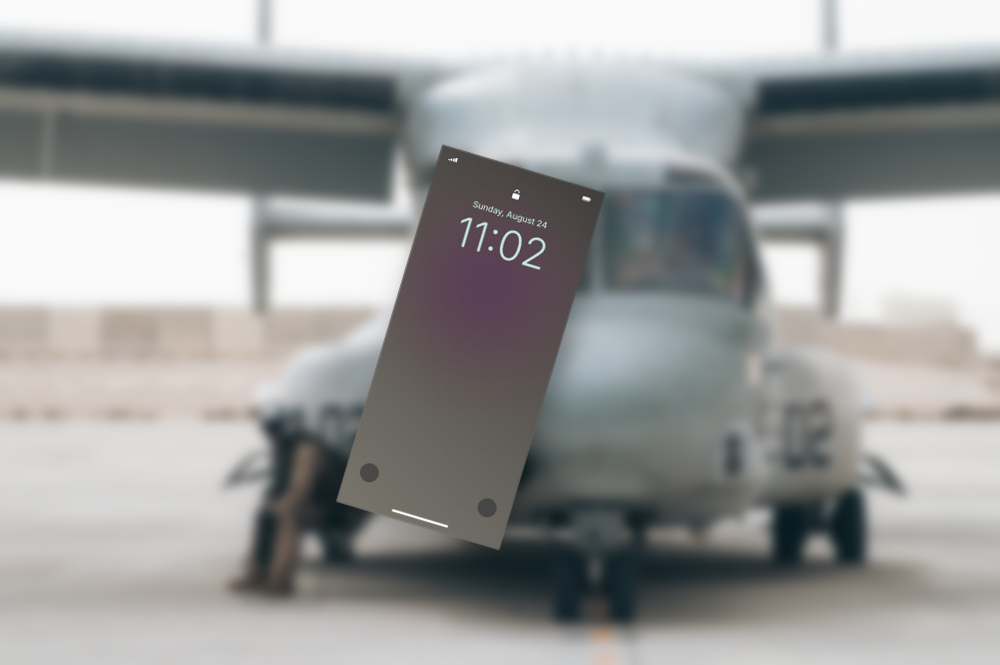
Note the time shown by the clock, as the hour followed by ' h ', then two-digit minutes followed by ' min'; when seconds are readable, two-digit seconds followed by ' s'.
11 h 02 min
